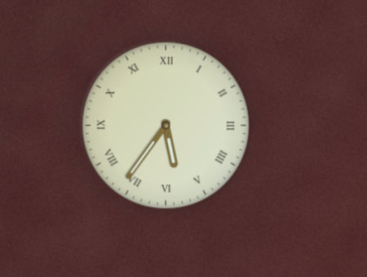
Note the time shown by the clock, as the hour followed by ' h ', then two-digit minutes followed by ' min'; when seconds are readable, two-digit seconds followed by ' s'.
5 h 36 min
